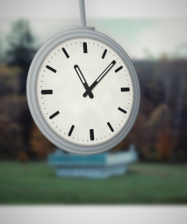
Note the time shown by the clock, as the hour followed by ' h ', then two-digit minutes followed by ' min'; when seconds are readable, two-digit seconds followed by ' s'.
11 h 08 min
